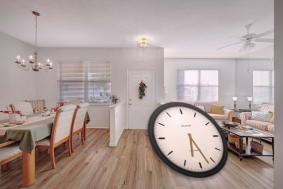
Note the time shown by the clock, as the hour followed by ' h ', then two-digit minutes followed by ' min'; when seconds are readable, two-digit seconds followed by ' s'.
6 h 27 min
